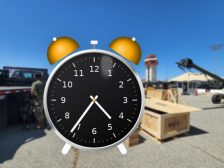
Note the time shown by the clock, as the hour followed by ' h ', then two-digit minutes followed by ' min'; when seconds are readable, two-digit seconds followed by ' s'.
4 h 36 min
